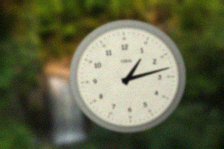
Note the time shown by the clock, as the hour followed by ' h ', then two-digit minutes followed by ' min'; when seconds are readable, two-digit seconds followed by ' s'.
1 h 13 min
